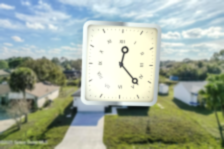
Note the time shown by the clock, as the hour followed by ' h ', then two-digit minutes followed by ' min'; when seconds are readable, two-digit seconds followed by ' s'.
12 h 23 min
